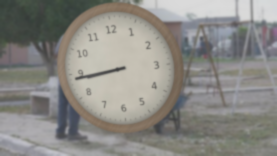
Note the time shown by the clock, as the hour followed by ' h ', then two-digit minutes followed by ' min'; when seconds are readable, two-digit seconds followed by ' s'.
8 h 44 min
